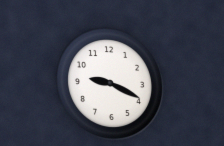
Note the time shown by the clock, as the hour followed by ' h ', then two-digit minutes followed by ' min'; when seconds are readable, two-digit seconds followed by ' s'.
9 h 19 min
